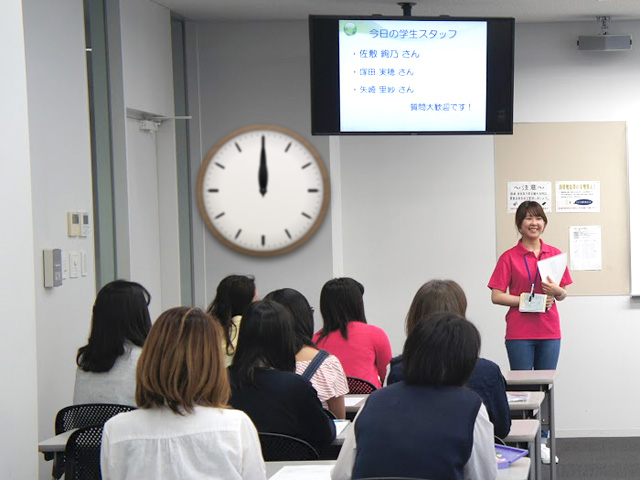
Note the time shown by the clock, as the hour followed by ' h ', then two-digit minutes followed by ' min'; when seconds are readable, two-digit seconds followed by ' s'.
12 h 00 min
